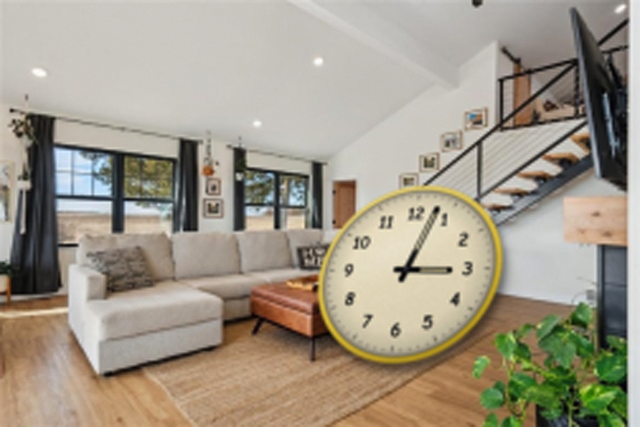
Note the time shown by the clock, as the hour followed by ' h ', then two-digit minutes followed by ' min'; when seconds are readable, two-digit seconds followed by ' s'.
3 h 03 min
